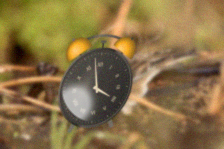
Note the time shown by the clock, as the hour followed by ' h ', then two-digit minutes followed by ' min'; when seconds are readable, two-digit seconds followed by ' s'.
3 h 58 min
